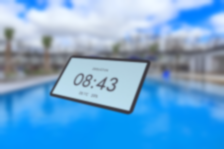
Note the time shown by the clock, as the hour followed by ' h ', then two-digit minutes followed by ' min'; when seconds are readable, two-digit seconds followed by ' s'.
8 h 43 min
